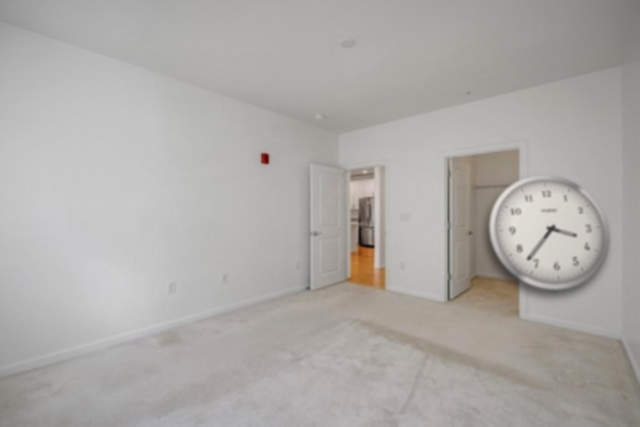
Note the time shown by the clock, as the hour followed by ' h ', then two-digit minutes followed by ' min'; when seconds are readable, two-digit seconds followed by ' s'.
3 h 37 min
